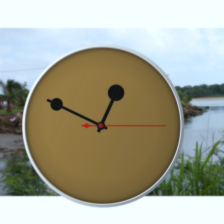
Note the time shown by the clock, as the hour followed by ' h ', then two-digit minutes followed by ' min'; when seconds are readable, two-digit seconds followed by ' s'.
12 h 49 min 15 s
